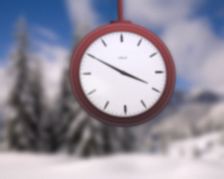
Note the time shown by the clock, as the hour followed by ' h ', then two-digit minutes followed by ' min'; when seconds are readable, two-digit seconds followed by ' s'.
3 h 50 min
